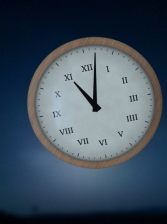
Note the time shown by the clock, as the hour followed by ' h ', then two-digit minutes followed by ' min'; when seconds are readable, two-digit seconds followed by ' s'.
11 h 02 min
